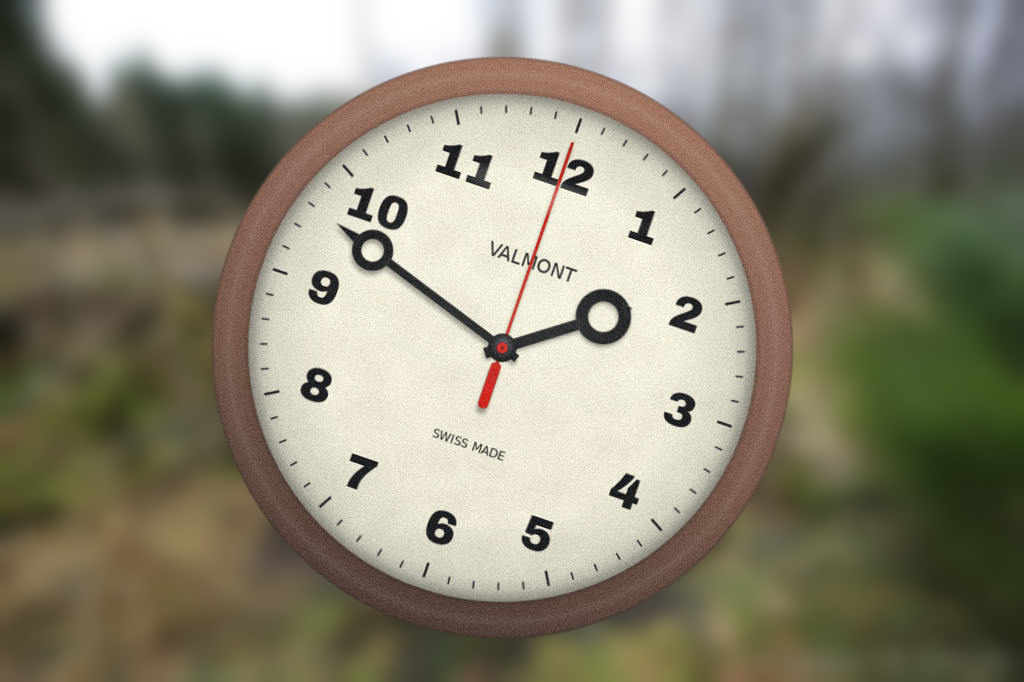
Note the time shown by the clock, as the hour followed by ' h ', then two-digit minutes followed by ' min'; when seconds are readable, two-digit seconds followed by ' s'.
1 h 48 min 00 s
